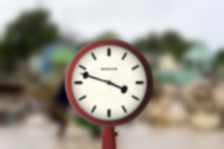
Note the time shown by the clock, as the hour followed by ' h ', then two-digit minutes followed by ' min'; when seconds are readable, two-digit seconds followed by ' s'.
3 h 48 min
